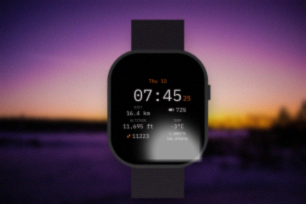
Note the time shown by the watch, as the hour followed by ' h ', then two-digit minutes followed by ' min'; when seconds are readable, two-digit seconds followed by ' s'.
7 h 45 min
